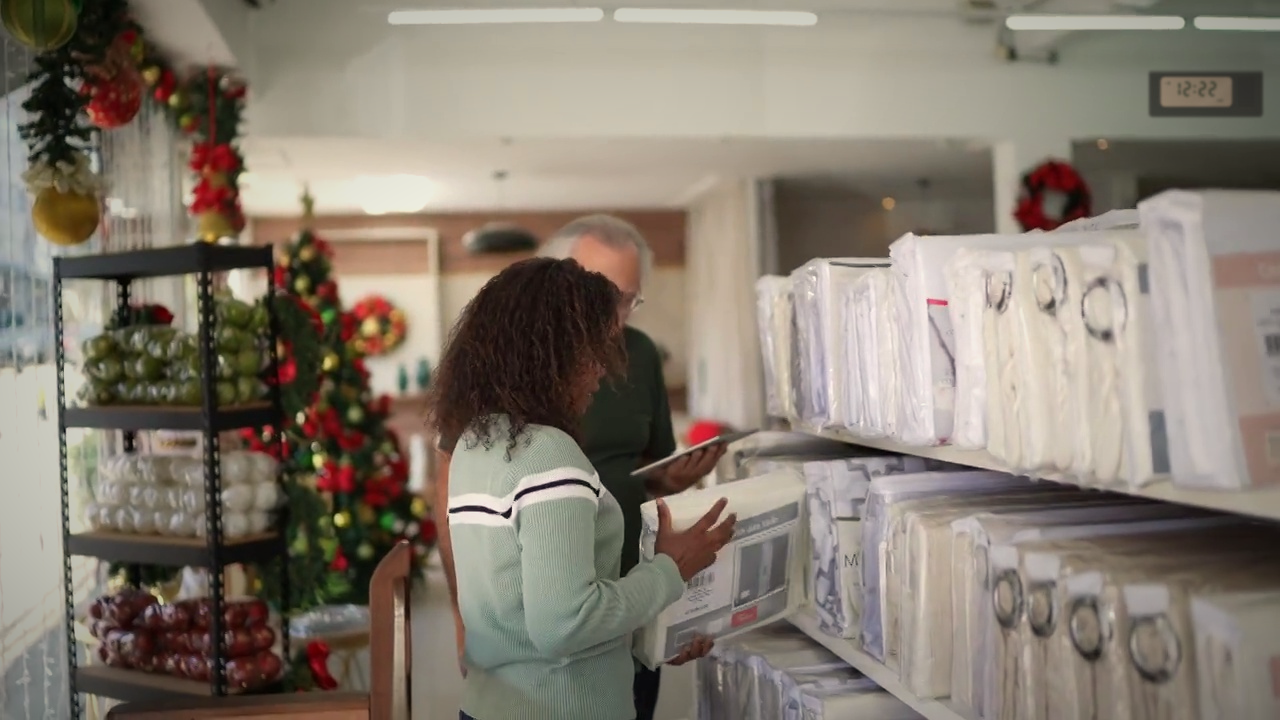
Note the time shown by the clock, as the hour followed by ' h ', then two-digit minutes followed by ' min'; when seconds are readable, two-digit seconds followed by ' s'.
12 h 22 min
